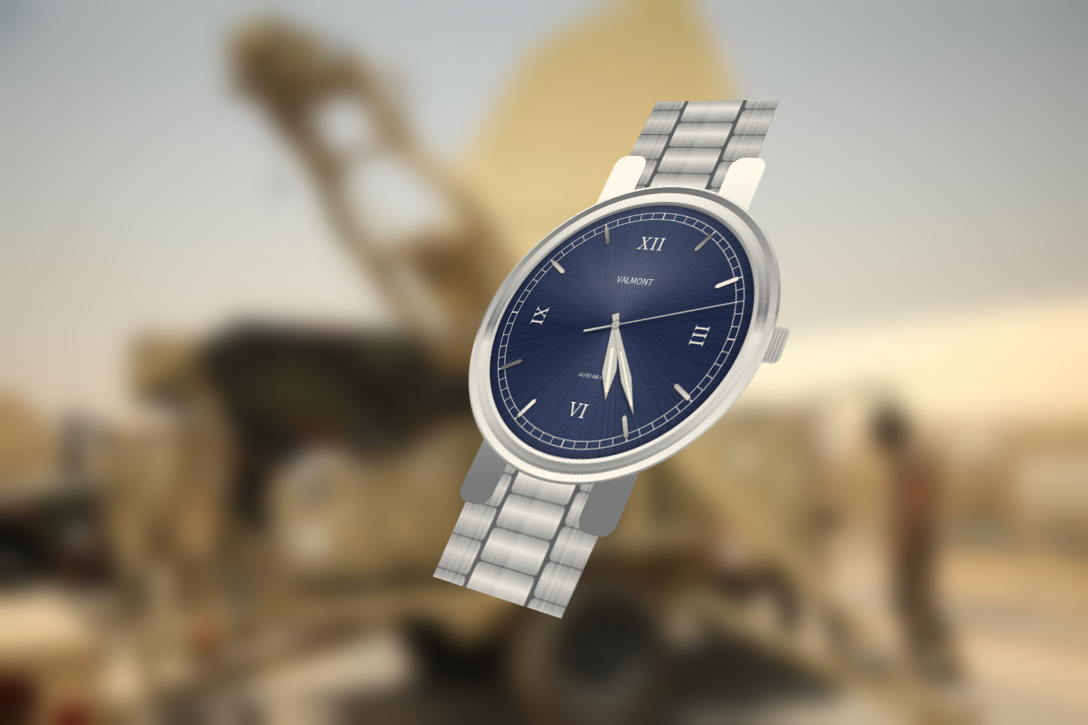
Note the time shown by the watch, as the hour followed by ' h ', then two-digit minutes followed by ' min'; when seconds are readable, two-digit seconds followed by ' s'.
5 h 24 min 12 s
